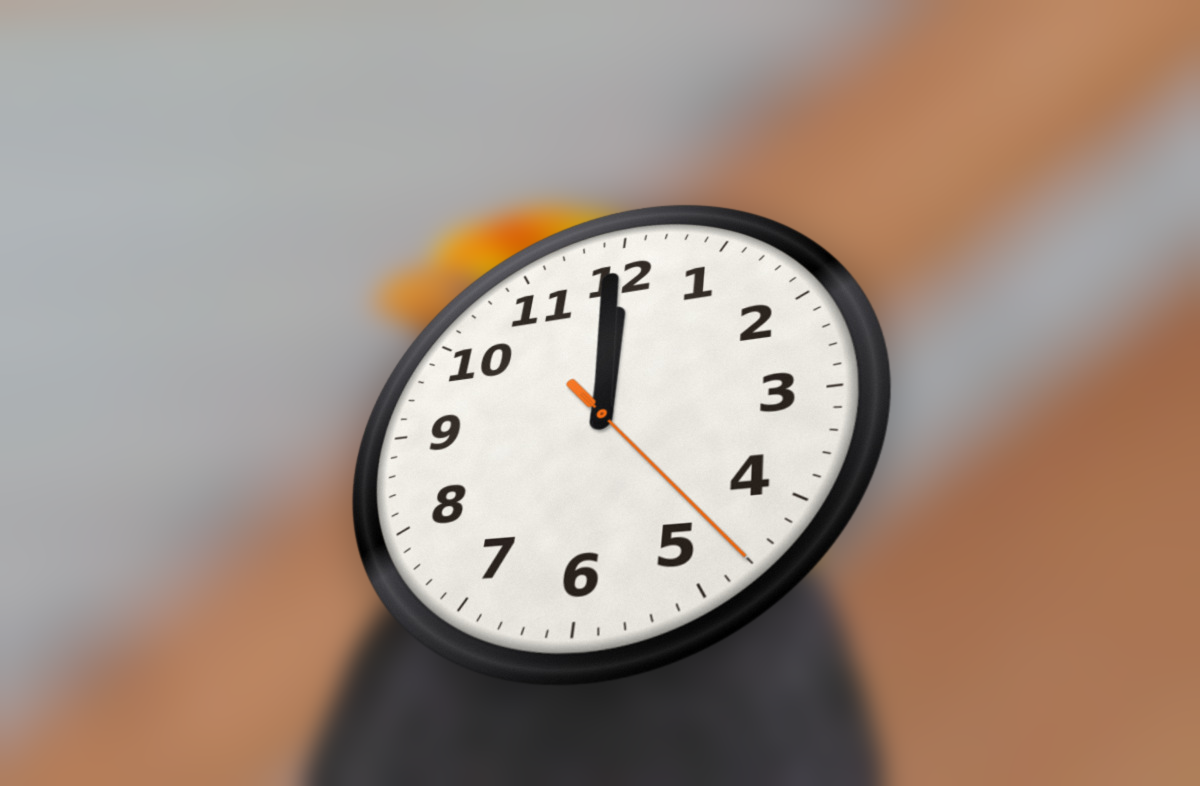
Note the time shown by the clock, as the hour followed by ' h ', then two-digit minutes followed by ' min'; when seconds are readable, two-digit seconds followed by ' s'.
11 h 59 min 23 s
